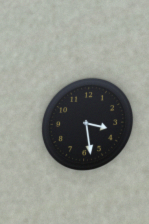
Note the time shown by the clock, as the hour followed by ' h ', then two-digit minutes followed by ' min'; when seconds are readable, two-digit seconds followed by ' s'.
3 h 28 min
